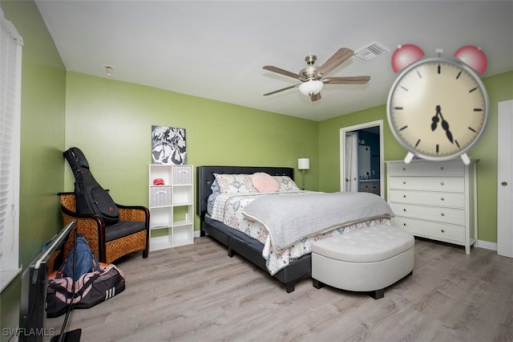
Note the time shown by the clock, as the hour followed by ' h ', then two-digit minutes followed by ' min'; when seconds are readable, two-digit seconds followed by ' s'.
6 h 26 min
